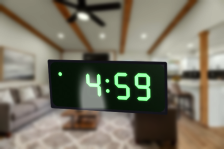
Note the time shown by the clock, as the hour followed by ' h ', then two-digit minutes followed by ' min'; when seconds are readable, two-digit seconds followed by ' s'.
4 h 59 min
